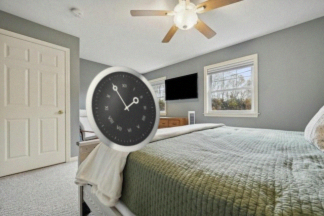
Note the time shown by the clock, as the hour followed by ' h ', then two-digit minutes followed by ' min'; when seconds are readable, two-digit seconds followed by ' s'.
1 h 55 min
